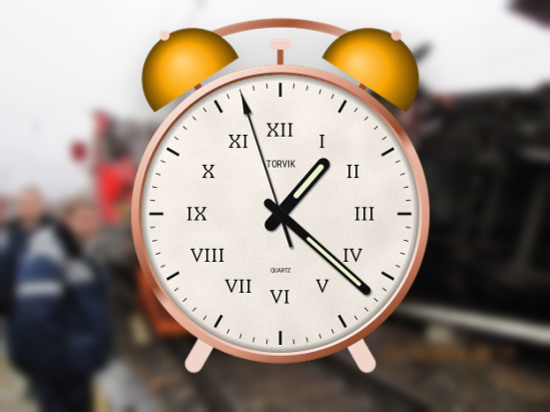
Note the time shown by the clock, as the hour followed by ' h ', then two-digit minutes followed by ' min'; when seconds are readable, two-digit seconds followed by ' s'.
1 h 21 min 57 s
